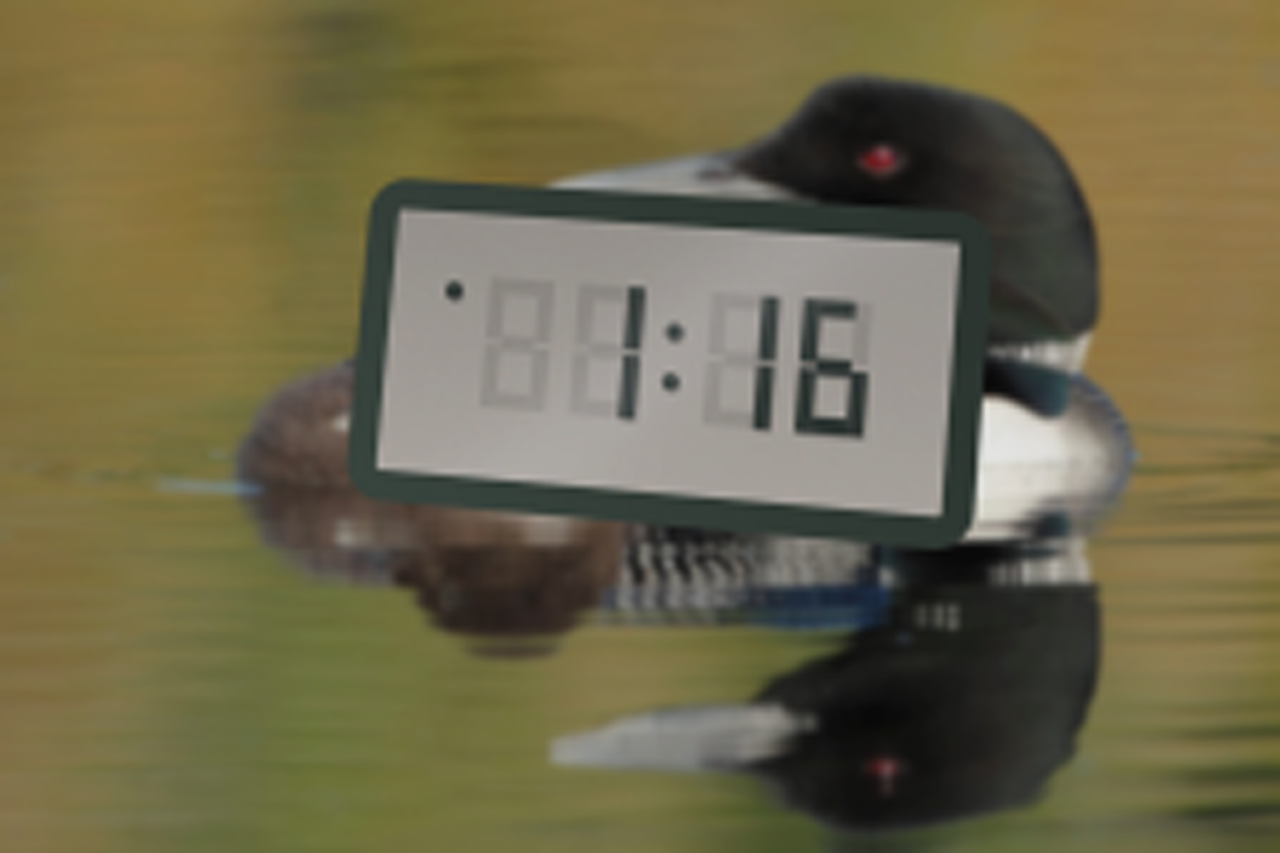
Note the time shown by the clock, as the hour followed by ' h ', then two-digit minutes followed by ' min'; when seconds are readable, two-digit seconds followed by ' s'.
1 h 16 min
